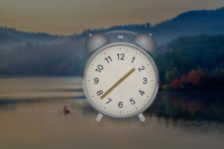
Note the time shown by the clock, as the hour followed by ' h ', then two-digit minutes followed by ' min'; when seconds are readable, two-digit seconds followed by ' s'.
1 h 38 min
